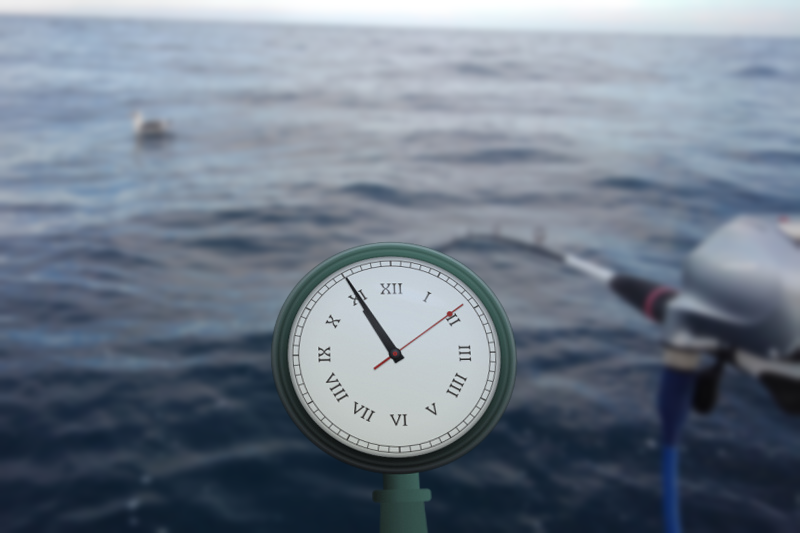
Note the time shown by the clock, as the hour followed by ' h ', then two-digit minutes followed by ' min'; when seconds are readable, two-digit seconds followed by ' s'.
10 h 55 min 09 s
